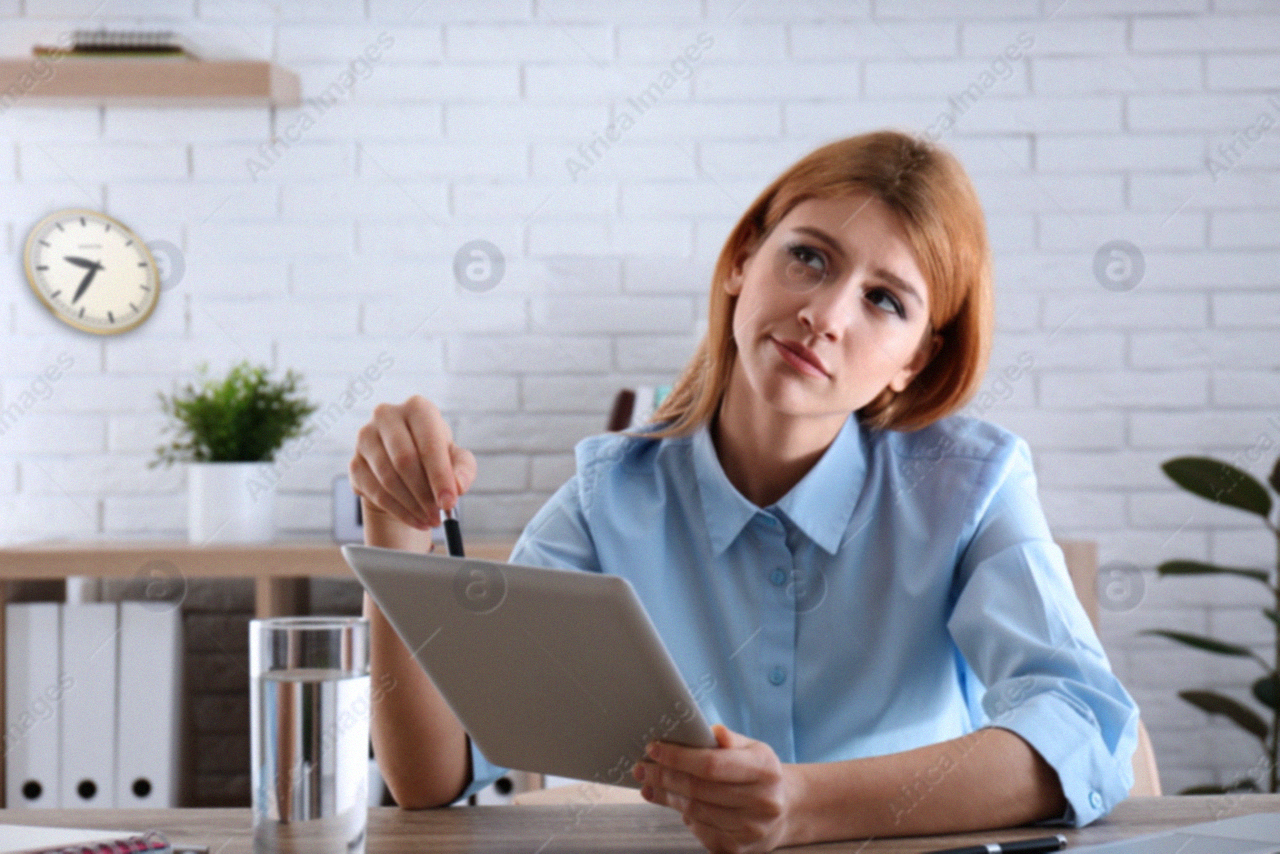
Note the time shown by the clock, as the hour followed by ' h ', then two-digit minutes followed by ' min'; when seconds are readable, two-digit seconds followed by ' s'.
9 h 37 min
